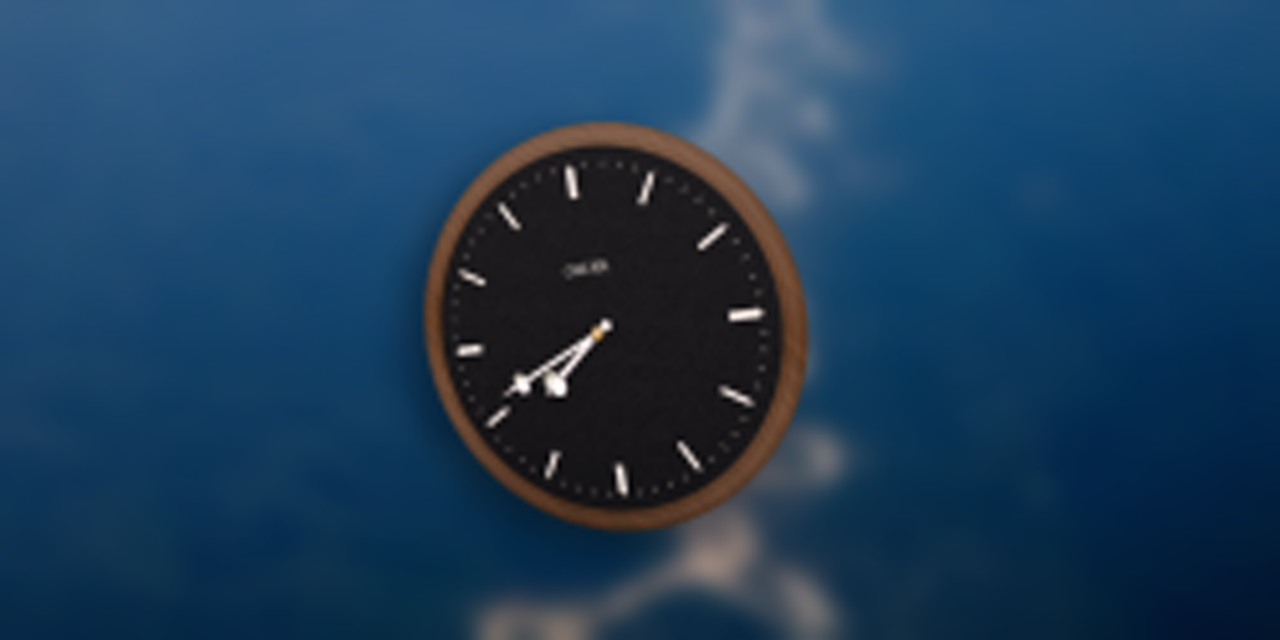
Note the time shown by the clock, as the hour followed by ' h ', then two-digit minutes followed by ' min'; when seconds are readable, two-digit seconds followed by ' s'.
7 h 41 min
